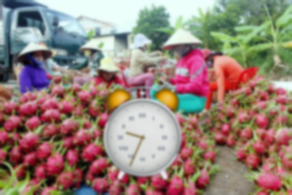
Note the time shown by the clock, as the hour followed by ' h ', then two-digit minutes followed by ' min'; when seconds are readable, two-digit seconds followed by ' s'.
9 h 34 min
